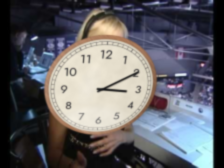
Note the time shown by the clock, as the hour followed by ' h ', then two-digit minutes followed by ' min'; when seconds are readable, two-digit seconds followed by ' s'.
3 h 10 min
